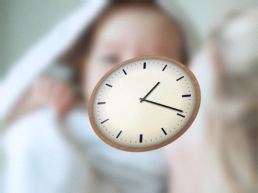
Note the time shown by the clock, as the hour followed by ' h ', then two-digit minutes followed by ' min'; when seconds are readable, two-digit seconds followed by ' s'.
1 h 19 min
